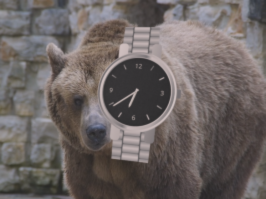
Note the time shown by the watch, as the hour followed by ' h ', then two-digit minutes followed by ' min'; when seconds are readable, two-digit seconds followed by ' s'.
6 h 39 min
